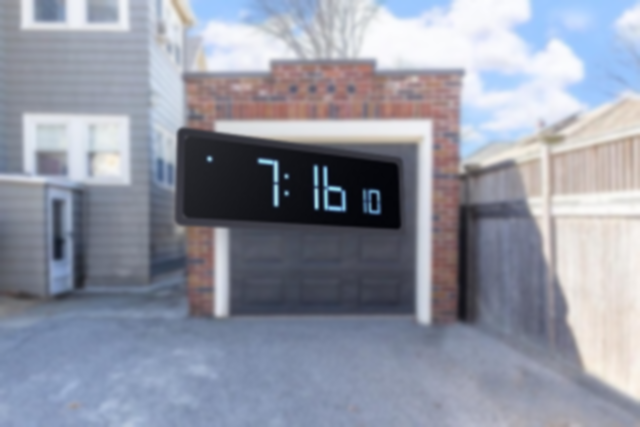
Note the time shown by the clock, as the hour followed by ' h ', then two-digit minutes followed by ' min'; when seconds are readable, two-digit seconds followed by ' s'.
7 h 16 min 10 s
